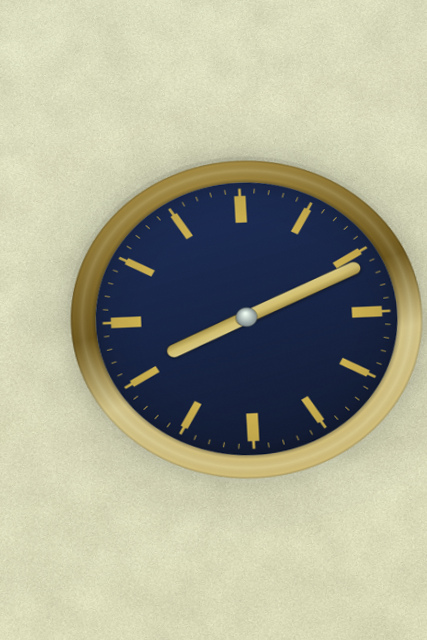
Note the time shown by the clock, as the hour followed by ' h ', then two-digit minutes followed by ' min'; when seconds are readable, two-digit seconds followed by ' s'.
8 h 11 min
